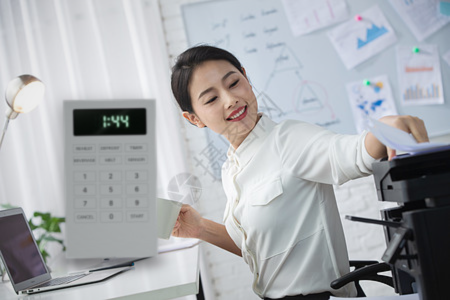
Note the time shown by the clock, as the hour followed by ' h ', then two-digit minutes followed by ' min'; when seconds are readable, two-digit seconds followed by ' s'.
1 h 44 min
